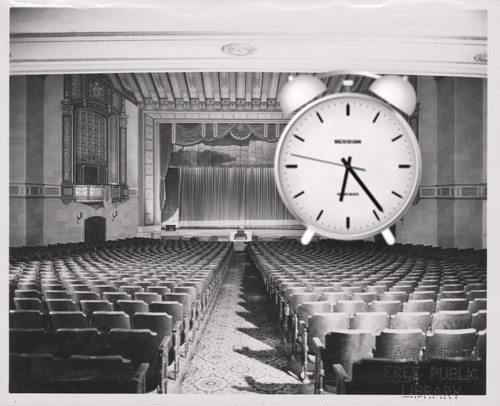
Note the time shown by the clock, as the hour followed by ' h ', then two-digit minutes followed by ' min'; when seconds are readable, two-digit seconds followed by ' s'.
6 h 23 min 47 s
